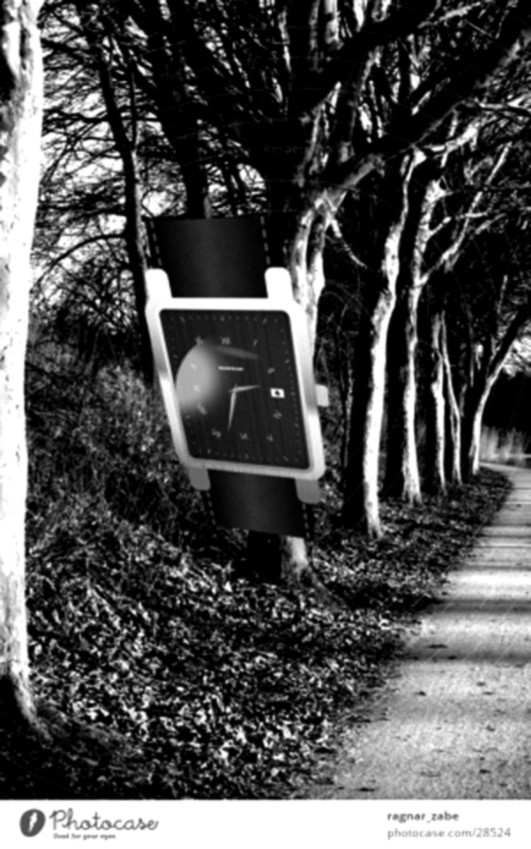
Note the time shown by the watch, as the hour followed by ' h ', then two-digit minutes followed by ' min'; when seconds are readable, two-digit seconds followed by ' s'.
2 h 33 min
